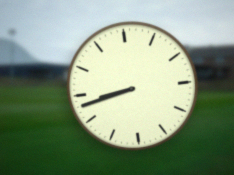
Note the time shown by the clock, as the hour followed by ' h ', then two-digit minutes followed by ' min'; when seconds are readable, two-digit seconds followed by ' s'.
8 h 43 min
